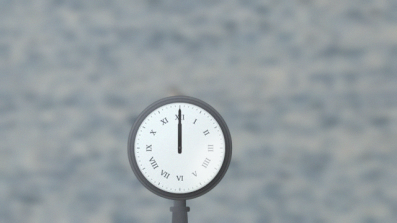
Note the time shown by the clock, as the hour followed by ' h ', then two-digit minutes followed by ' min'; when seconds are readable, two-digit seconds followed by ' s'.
12 h 00 min
